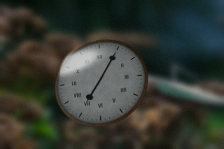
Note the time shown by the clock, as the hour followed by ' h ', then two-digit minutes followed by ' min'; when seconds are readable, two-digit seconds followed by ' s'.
7 h 05 min
